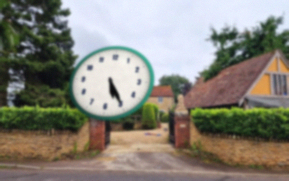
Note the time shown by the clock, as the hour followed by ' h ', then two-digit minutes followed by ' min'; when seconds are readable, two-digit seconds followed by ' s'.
5 h 25 min
